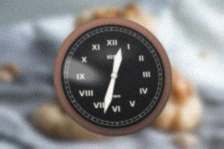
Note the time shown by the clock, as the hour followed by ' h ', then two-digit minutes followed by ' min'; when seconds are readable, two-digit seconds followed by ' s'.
12 h 33 min
